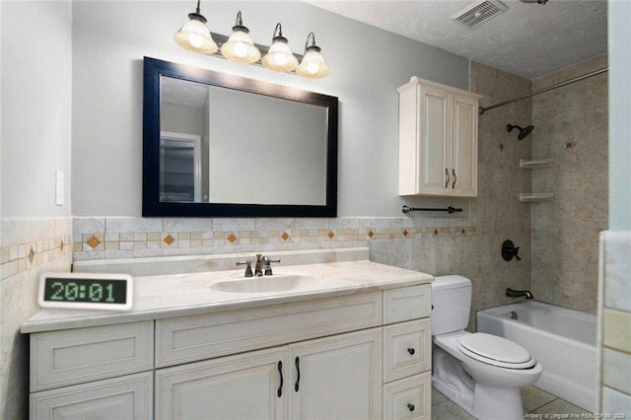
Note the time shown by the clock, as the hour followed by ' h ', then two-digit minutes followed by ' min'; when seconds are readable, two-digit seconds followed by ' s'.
20 h 01 min
